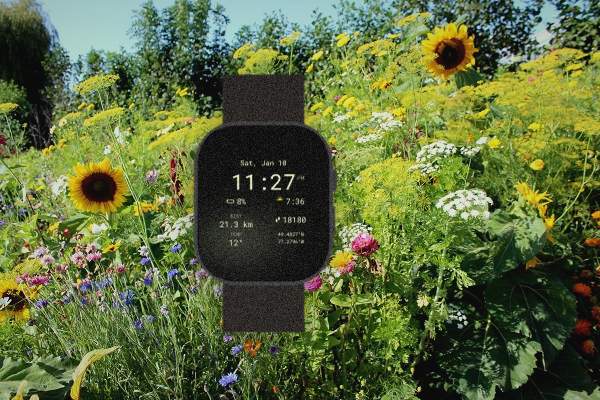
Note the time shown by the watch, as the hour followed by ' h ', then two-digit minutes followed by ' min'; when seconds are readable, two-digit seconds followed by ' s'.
11 h 27 min
